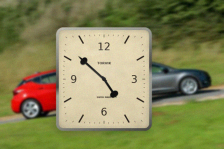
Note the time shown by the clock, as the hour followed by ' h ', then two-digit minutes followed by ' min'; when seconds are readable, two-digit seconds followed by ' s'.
4 h 52 min
